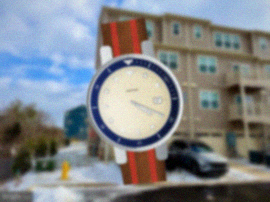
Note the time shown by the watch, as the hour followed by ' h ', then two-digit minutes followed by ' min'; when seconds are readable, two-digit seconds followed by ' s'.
4 h 20 min
